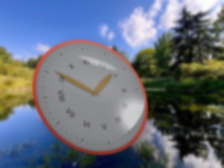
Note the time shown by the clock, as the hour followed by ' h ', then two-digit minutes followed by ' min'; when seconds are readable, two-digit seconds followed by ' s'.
12 h 46 min
